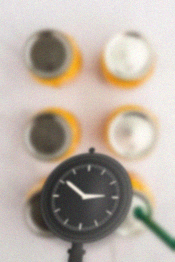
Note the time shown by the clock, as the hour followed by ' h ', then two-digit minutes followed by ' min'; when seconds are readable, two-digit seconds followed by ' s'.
2 h 51 min
